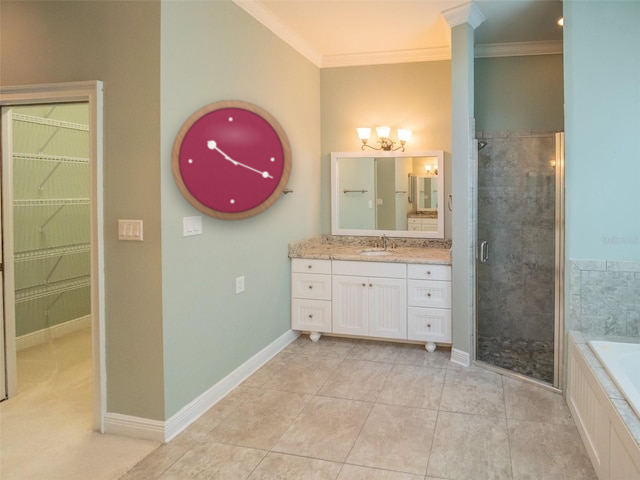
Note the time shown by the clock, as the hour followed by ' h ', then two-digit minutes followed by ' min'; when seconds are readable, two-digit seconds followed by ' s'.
10 h 19 min
